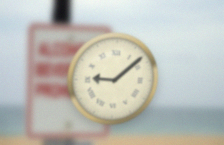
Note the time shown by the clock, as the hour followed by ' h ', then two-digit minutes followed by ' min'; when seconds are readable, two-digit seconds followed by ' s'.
9 h 08 min
